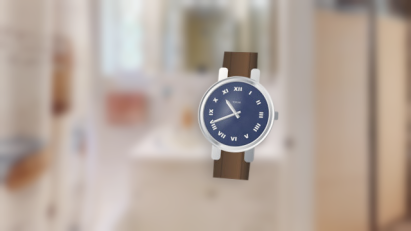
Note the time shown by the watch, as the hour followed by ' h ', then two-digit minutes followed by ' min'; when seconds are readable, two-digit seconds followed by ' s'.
10 h 41 min
